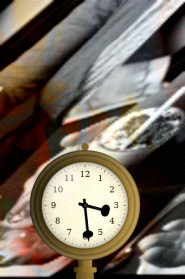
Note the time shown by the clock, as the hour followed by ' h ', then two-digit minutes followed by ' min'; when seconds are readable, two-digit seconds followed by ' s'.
3 h 29 min
